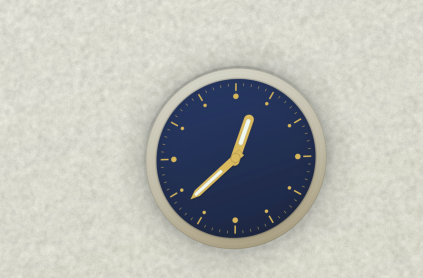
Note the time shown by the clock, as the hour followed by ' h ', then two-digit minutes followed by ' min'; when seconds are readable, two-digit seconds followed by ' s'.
12 h 38 min
